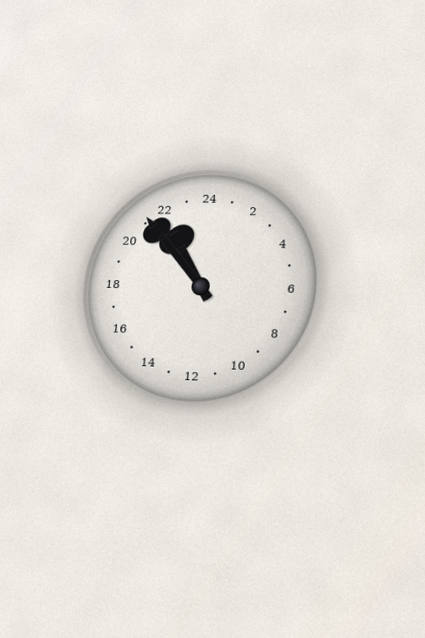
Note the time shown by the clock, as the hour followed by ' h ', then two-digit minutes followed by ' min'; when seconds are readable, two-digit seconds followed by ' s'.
21 h 53 min
